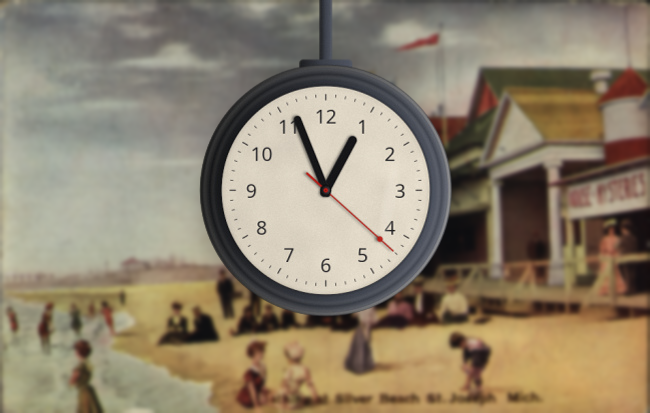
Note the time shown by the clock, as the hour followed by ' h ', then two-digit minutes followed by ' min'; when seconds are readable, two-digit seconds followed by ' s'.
12 h 56 min 22 s
